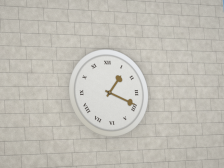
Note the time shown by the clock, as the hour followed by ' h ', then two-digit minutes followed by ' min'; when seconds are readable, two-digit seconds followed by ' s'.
1 h 19 min
